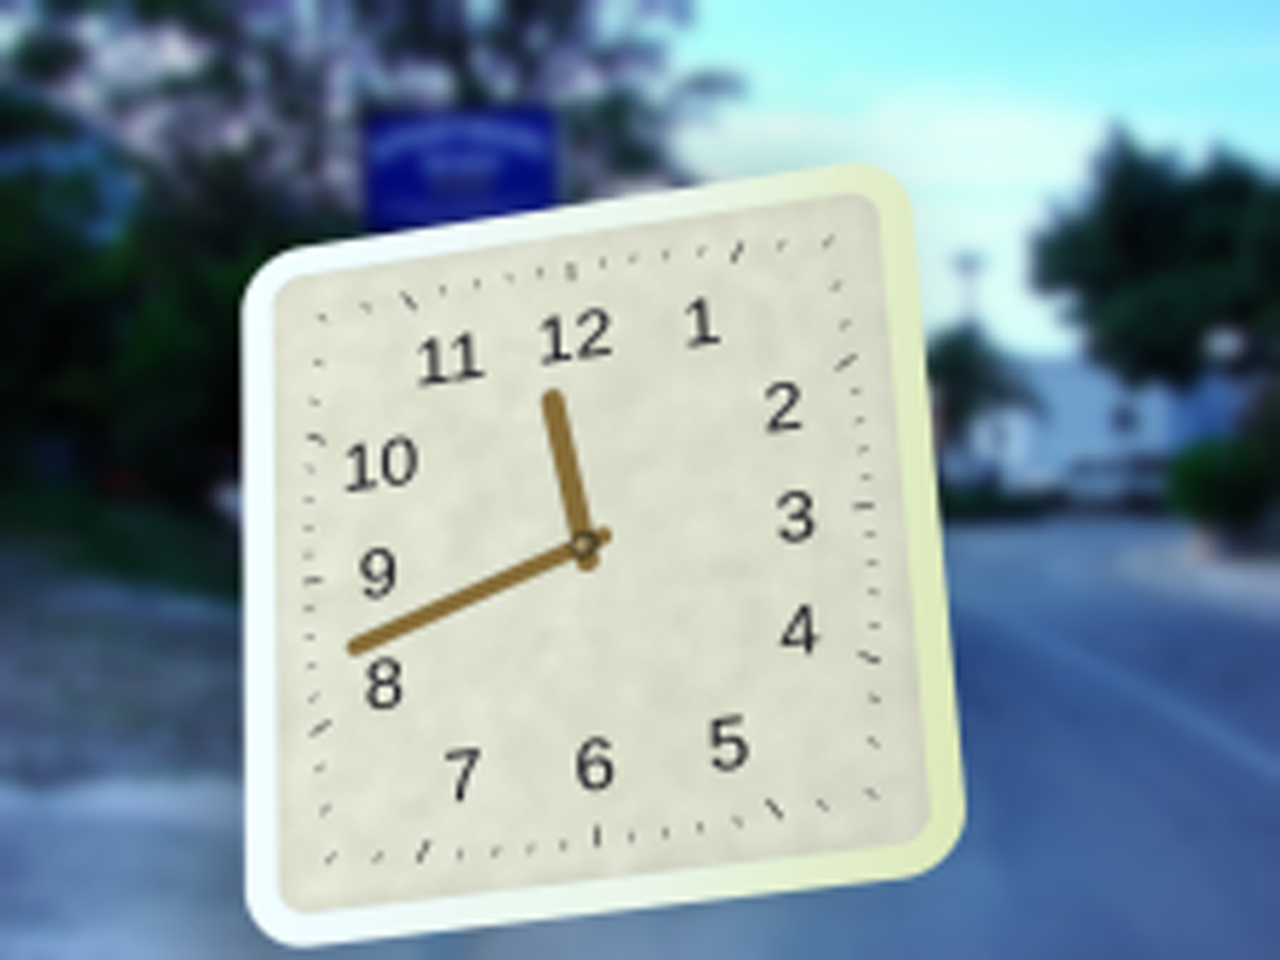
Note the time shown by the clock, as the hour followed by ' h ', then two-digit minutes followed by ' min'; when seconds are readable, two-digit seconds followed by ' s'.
11 h 42 min
